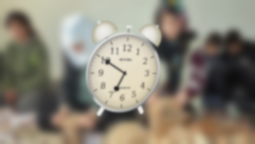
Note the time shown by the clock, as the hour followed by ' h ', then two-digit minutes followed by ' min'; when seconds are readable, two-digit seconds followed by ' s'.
6 h 50 min
